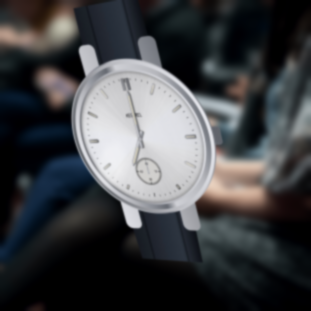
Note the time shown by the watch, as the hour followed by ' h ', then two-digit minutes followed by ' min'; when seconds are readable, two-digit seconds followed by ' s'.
7 h 00 min
